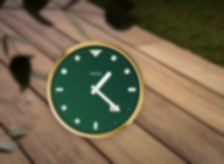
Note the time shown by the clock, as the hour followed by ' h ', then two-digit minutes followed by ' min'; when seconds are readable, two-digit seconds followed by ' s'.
1 h 22 min
